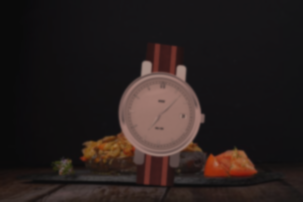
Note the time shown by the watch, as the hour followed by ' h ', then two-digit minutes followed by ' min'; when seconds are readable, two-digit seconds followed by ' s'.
7 h 07 min
